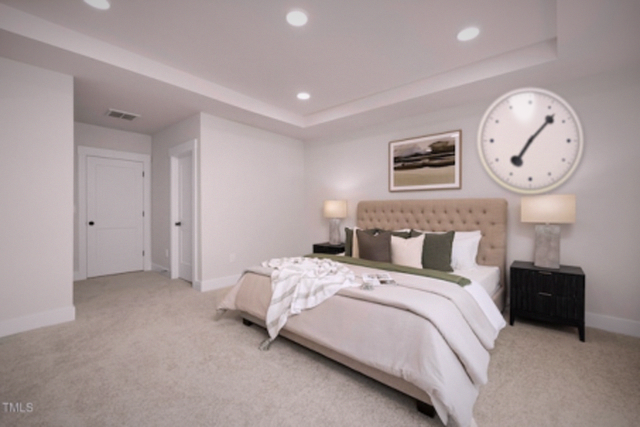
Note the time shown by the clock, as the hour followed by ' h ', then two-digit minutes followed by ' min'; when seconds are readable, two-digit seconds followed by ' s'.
7 h 07 min
